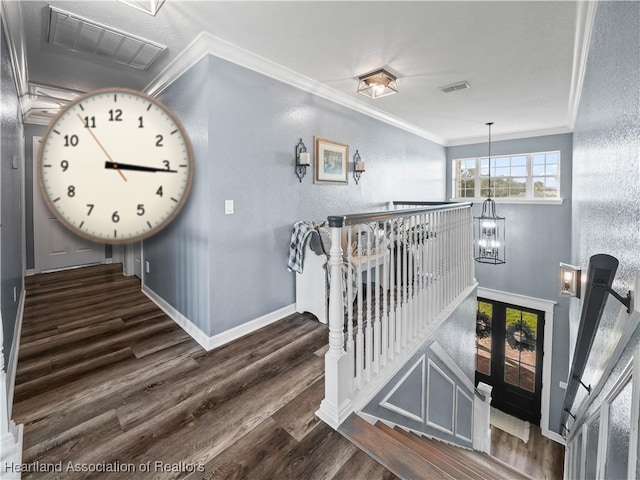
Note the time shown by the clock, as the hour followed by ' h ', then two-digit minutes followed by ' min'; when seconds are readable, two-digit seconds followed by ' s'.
3 h 15 min 54 s
